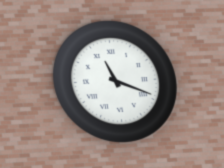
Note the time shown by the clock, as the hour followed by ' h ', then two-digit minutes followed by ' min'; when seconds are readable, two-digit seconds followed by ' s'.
11 h 19 min
